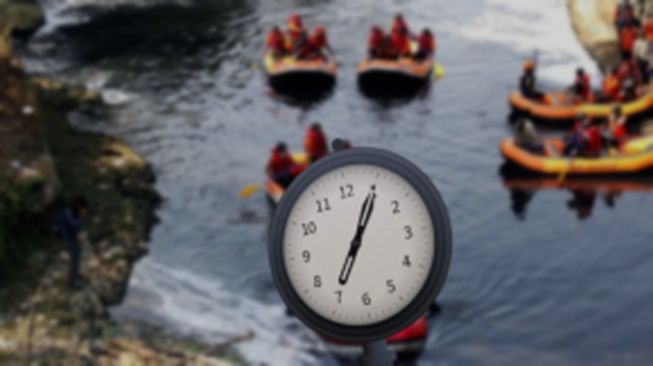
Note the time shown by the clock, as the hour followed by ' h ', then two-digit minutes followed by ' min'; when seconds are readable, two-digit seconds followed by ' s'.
7 h 05 min
